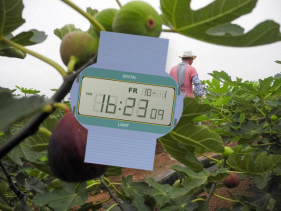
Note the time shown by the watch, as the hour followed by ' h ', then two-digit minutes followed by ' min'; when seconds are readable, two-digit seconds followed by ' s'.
16 h 23 min 09 s
